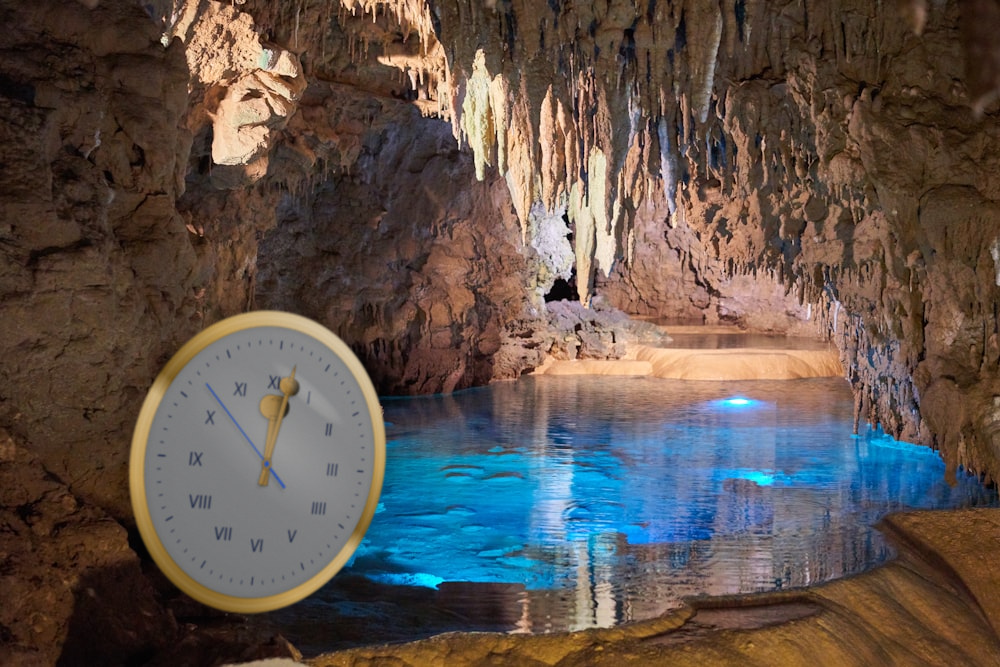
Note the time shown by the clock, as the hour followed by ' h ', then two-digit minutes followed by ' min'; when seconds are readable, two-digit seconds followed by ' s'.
12 h 01 min 52 s
